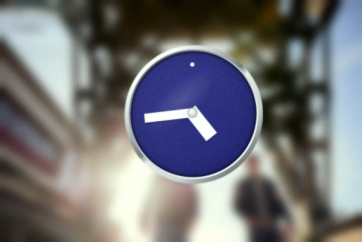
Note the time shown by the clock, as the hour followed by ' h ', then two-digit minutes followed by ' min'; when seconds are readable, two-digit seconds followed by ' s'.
4 h 44 min
